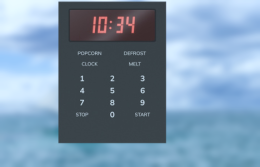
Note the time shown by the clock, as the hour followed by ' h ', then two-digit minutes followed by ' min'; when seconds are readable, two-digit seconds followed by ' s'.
10 h 34 min
